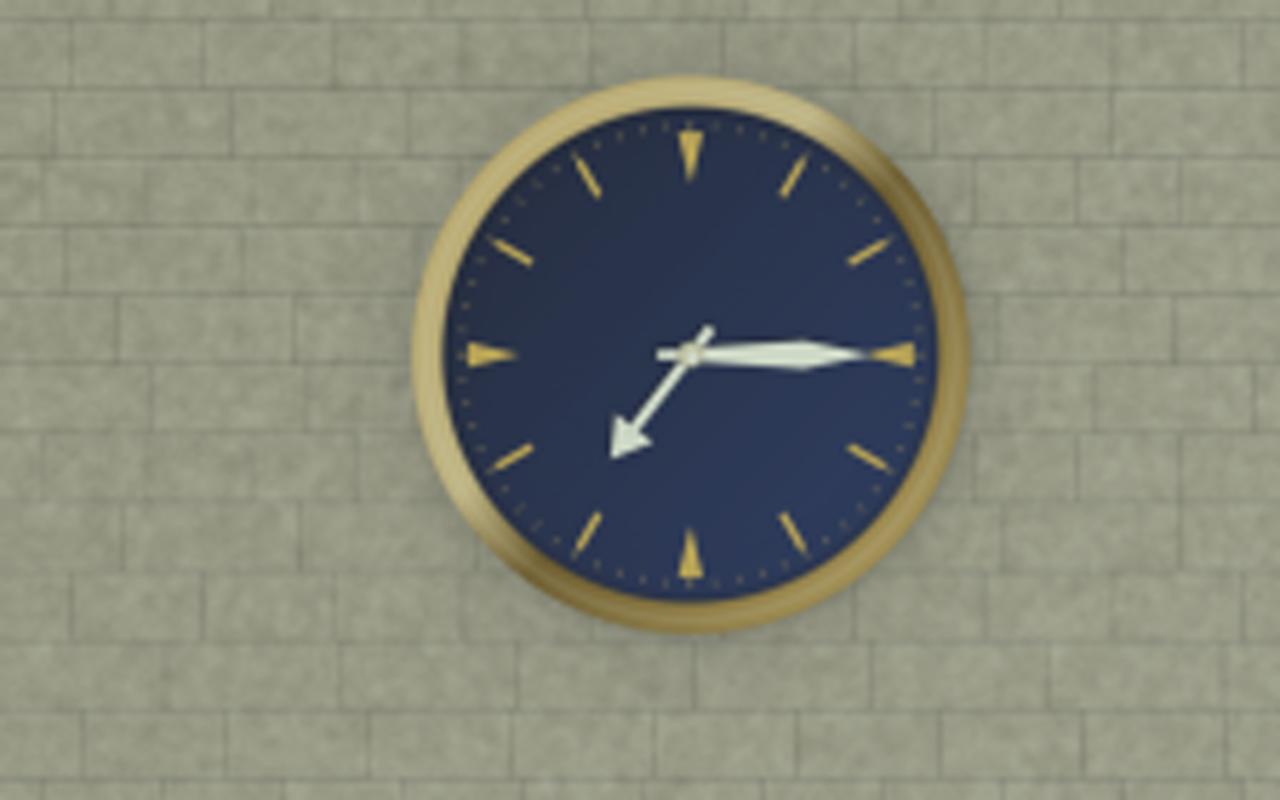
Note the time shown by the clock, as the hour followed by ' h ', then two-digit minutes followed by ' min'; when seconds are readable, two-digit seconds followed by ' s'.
7 h 15 min
